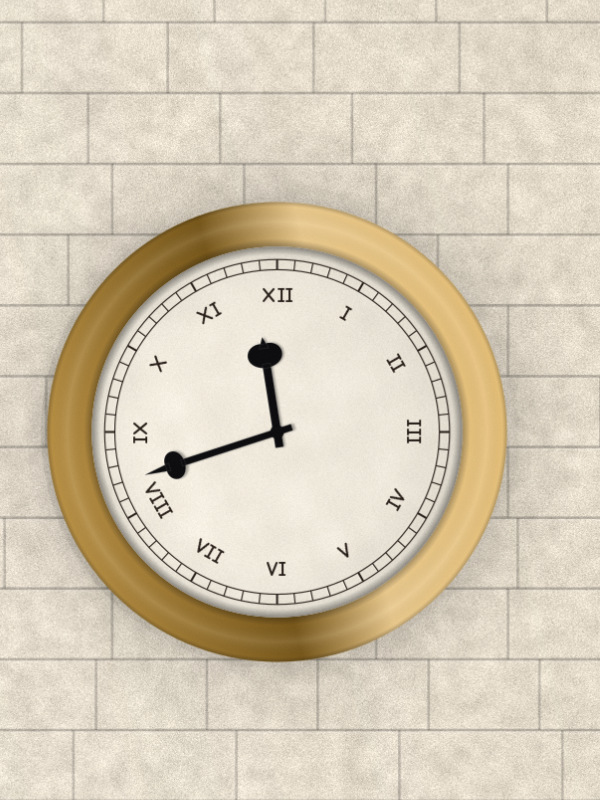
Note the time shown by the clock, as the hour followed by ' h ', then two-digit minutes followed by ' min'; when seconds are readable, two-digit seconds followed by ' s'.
11 h 42 min
